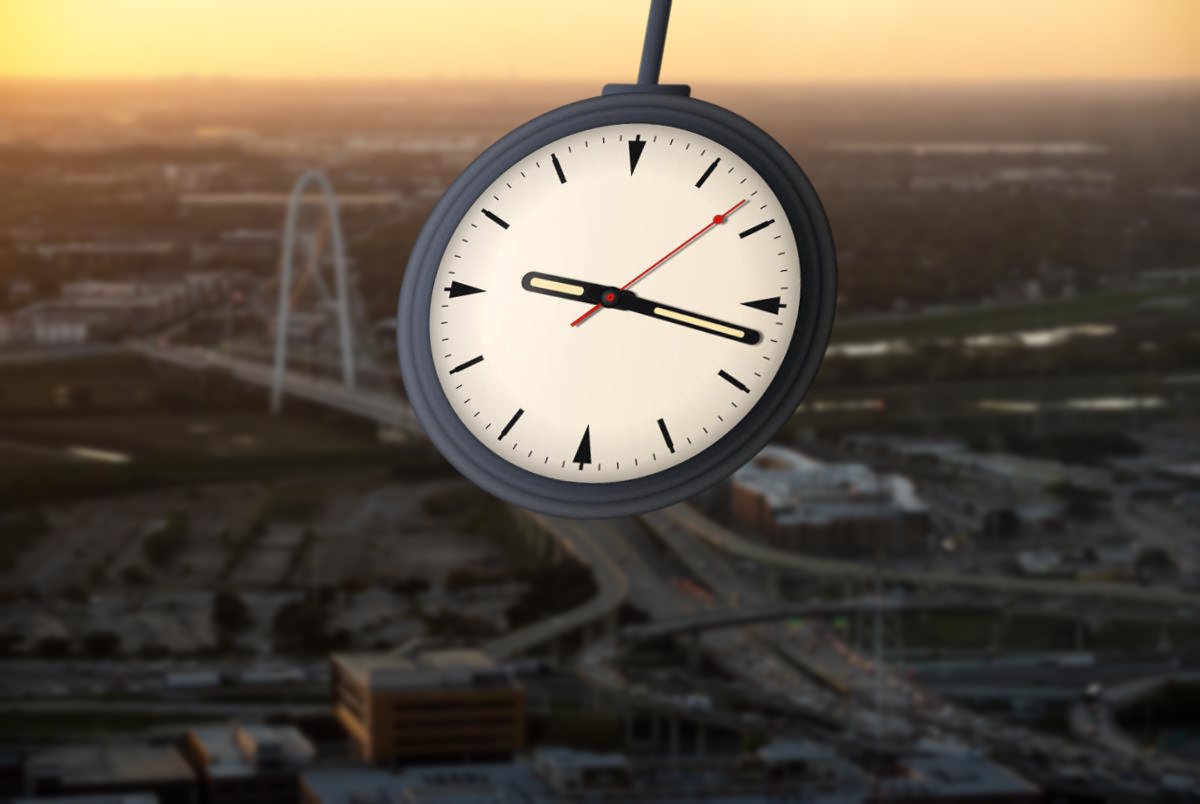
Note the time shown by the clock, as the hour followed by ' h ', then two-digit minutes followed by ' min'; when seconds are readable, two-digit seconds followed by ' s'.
9 h 17 min 08 s
